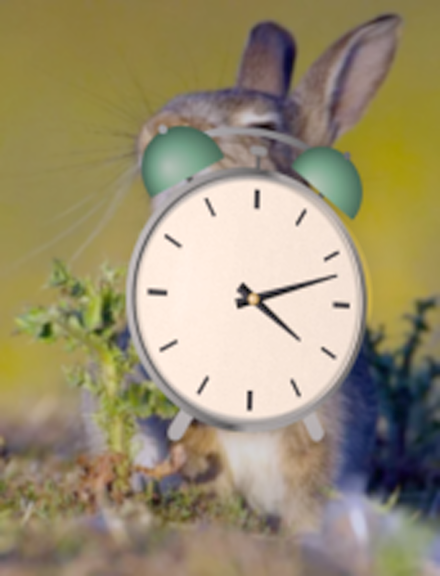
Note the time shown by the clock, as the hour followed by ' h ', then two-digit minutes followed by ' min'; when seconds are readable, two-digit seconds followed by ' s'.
4 h 12 min
